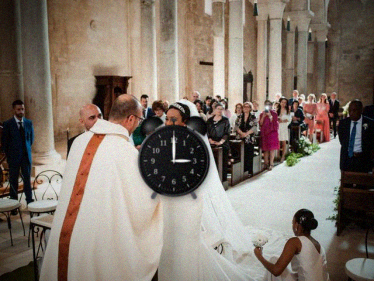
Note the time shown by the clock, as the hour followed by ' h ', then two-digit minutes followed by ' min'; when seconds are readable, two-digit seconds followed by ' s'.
3 h 00 min
